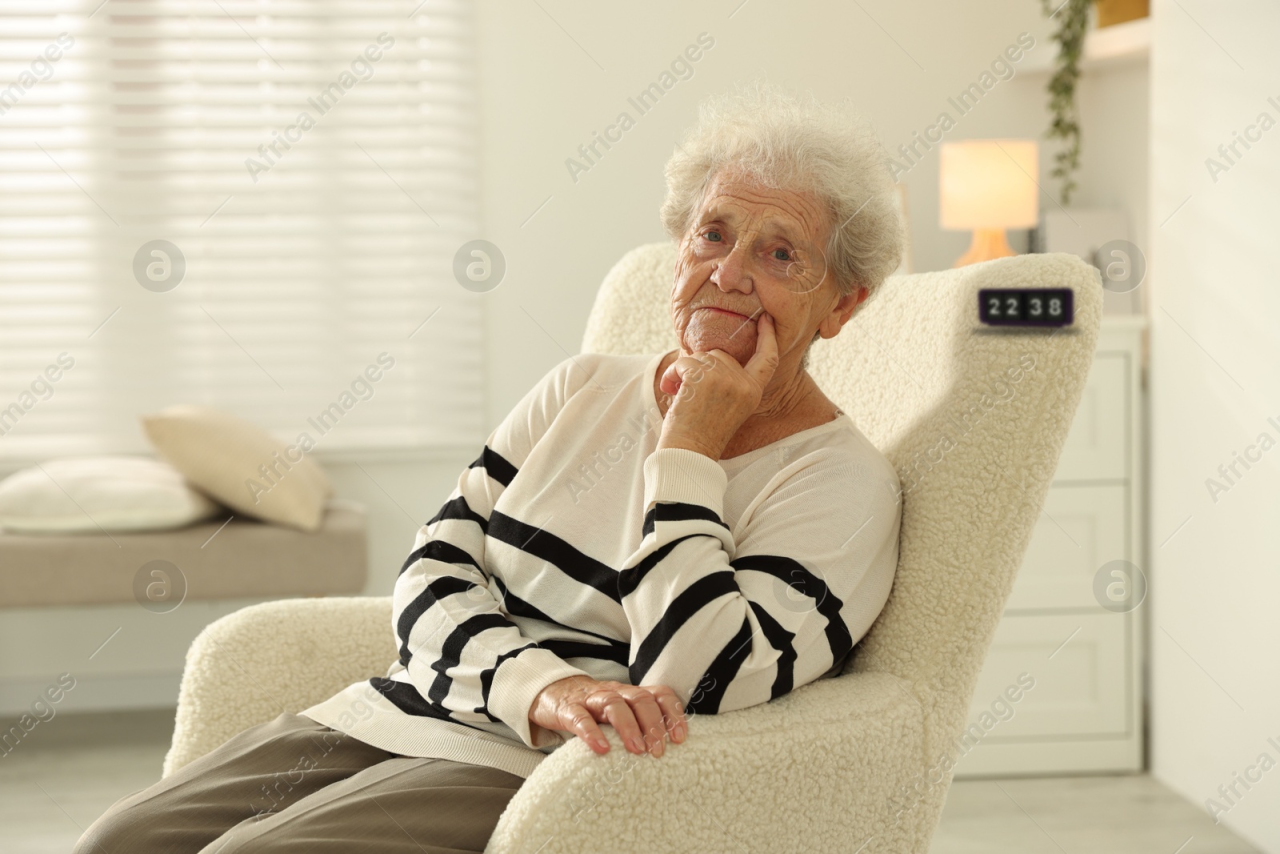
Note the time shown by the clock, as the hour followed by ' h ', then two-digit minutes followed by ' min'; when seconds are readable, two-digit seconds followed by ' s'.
22 h 38 min
